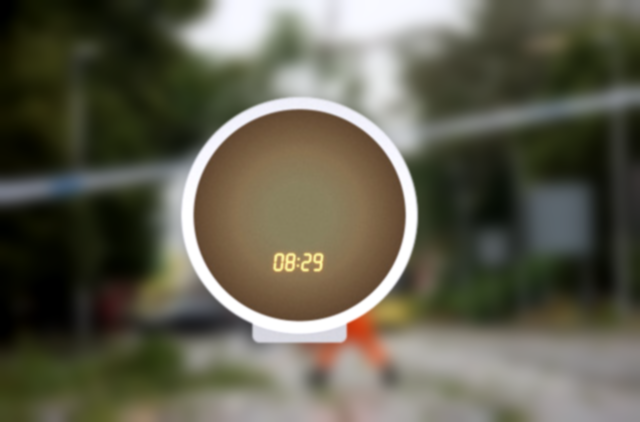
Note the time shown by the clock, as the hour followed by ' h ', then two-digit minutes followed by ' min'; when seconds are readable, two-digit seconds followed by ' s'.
8 h 29 min
